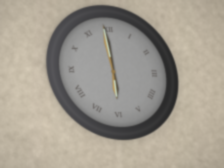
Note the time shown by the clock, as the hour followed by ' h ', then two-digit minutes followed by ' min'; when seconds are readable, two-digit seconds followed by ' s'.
5 h 59 min
